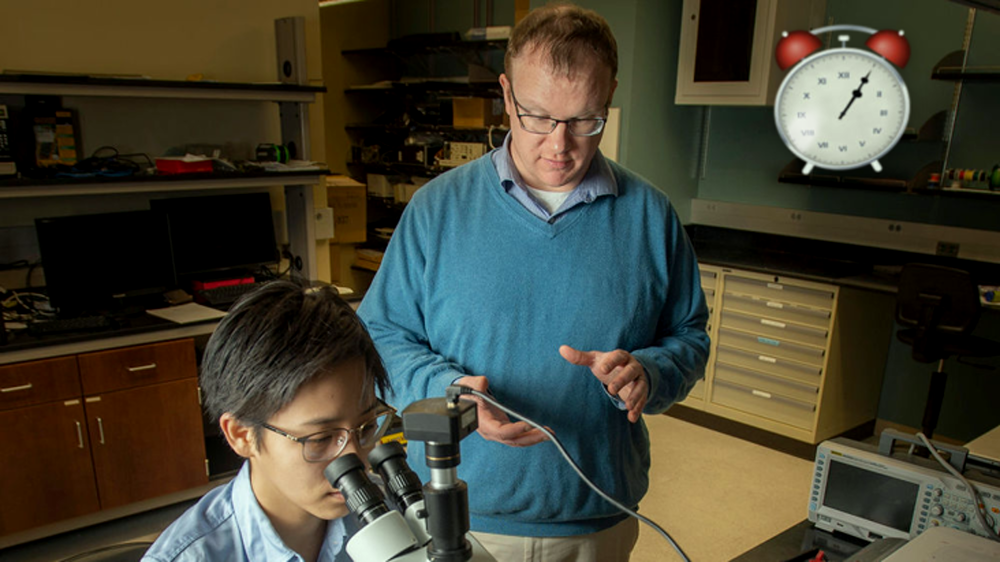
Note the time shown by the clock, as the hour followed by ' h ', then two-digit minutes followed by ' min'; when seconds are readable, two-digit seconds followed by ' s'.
1 h 05 min
